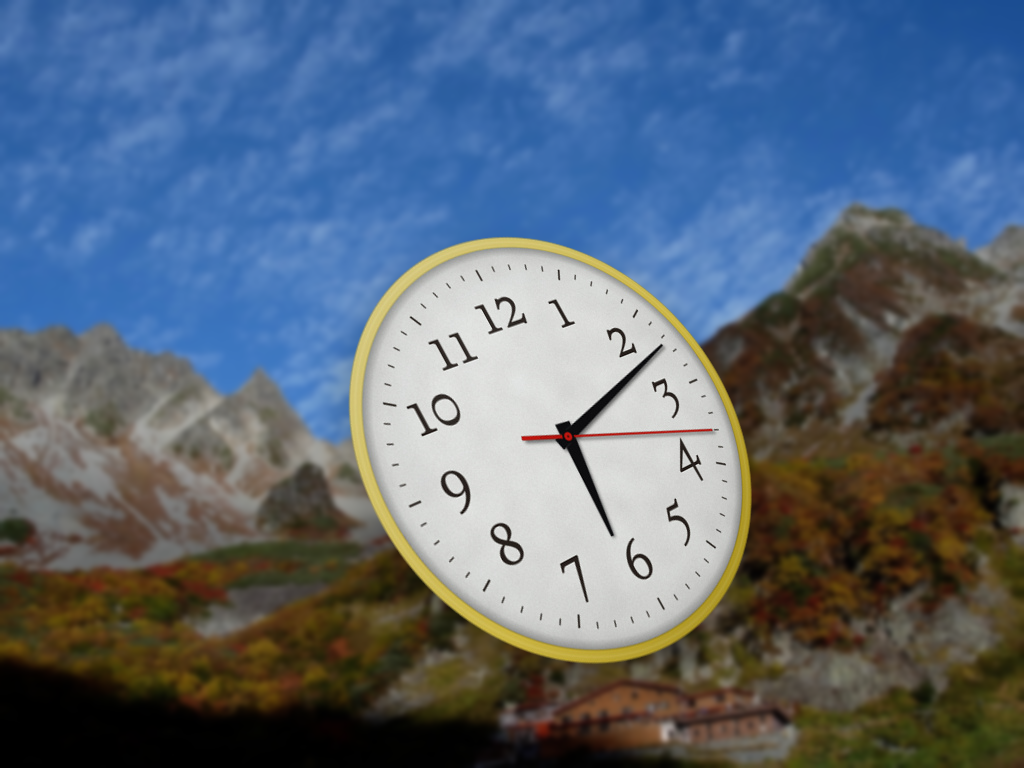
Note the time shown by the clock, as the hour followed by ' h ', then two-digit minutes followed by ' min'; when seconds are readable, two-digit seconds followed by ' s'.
6 h 12 min 18 s
